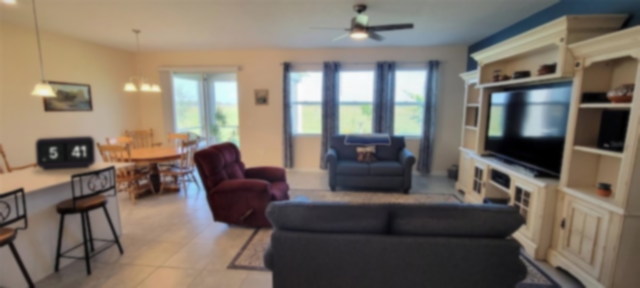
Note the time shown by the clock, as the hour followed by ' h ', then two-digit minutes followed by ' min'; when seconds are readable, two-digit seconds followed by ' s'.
5 h 41 min
